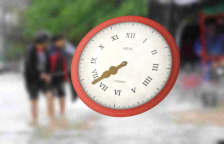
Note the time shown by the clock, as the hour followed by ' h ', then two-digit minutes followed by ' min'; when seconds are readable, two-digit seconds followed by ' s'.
7 h 38 min
